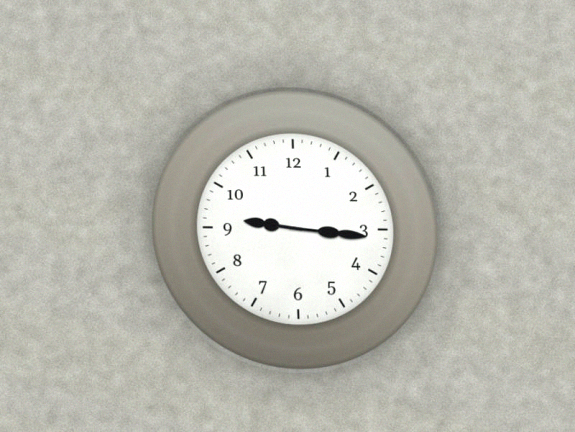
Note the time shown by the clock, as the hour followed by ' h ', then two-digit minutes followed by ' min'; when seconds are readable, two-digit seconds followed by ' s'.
9 h 16 min
